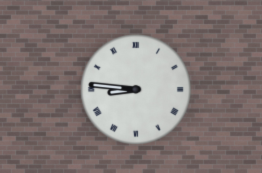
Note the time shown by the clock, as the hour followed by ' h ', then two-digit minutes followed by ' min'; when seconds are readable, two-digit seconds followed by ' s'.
8 h 46 min
